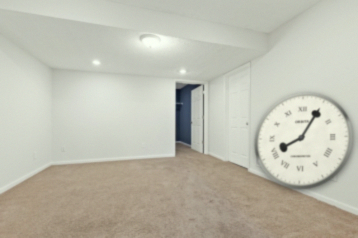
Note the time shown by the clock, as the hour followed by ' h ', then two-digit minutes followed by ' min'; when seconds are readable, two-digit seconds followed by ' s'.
8 h 05 min
